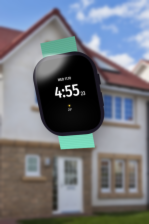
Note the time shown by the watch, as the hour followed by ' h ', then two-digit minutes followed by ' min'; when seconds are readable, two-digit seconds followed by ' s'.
4 h 55 min
